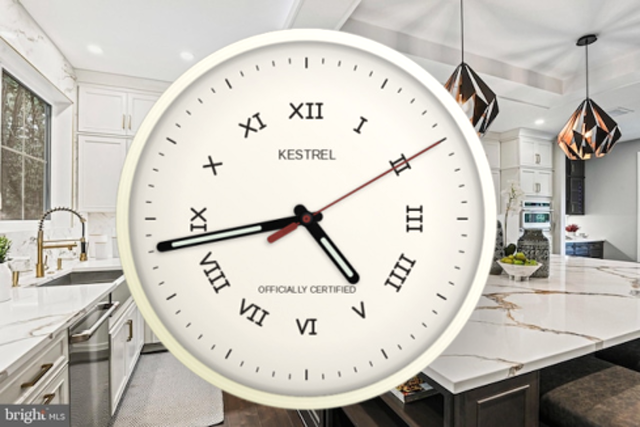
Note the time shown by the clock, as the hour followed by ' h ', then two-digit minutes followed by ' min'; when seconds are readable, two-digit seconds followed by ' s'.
4 h 43 min 10 s
